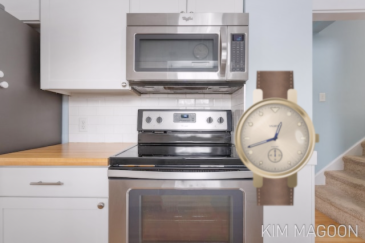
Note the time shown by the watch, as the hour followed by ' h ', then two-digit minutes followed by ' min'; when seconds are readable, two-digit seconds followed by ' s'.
12 h 42 min
